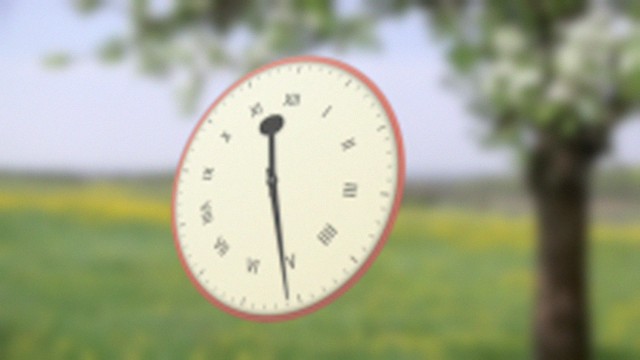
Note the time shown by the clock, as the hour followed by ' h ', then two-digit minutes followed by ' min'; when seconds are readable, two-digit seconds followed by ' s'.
11 h 26 min
